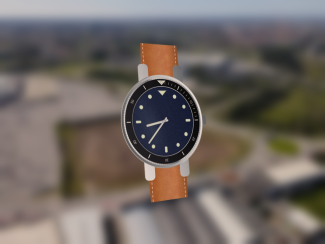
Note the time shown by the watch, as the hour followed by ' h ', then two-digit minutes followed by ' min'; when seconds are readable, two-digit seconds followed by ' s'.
8 h 37 min
